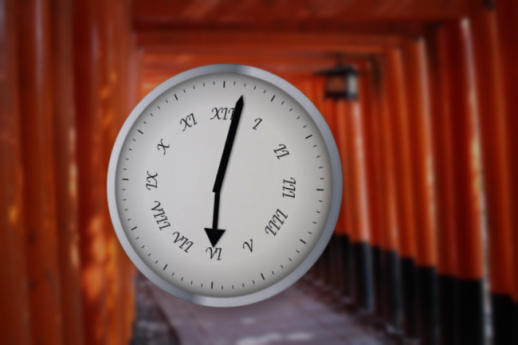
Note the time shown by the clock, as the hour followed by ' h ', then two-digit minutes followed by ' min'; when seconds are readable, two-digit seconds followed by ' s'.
6 h 02 min
